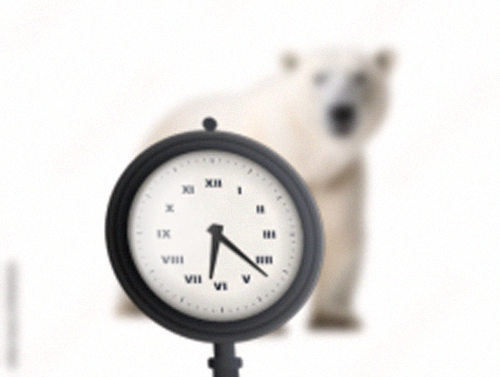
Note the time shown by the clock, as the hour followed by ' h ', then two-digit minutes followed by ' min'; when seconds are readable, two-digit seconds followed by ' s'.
6 h 22 min
